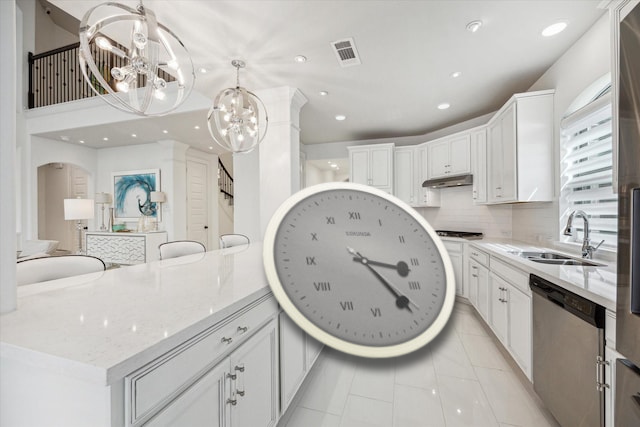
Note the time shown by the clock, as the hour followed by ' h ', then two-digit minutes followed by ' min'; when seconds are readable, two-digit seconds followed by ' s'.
3 h 24 min 23 s
